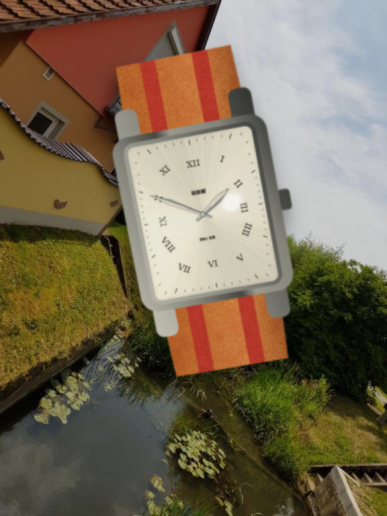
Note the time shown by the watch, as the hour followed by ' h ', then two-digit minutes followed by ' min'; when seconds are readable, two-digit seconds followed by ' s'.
1 h 50 min
